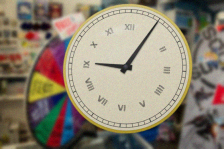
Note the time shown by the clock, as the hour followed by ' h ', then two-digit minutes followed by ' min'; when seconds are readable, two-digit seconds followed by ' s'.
9 h 05 min
